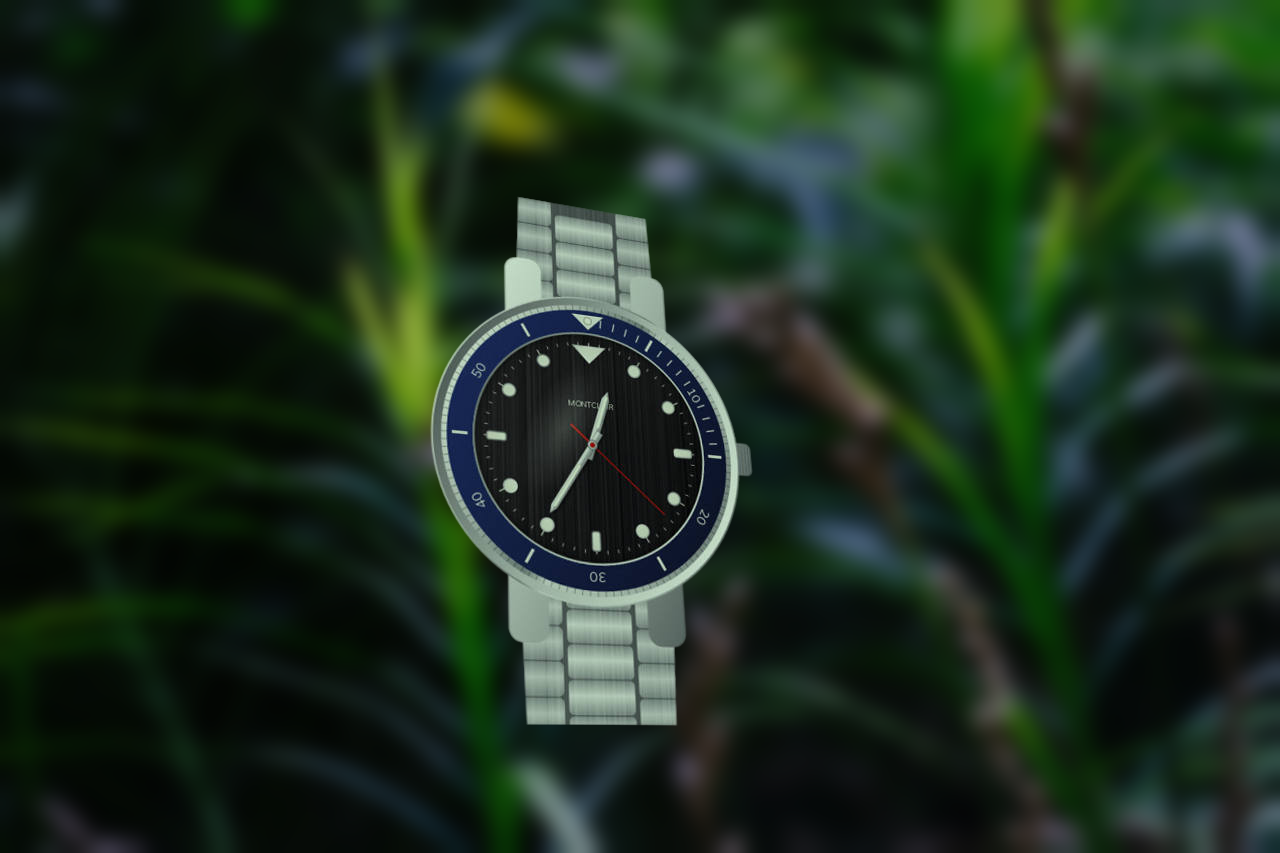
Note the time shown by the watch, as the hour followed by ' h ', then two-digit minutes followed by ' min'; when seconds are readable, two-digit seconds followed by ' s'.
12 h 35 min 22 s
